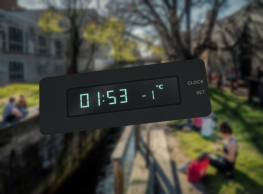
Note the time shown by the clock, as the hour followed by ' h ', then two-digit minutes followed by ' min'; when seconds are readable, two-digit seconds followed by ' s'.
1 h 53 min
